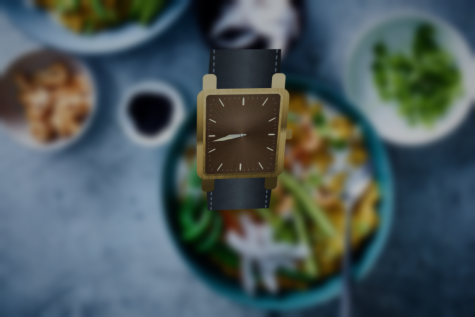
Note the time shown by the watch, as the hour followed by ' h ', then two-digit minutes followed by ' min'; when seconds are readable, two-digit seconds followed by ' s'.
8 h 43 min
